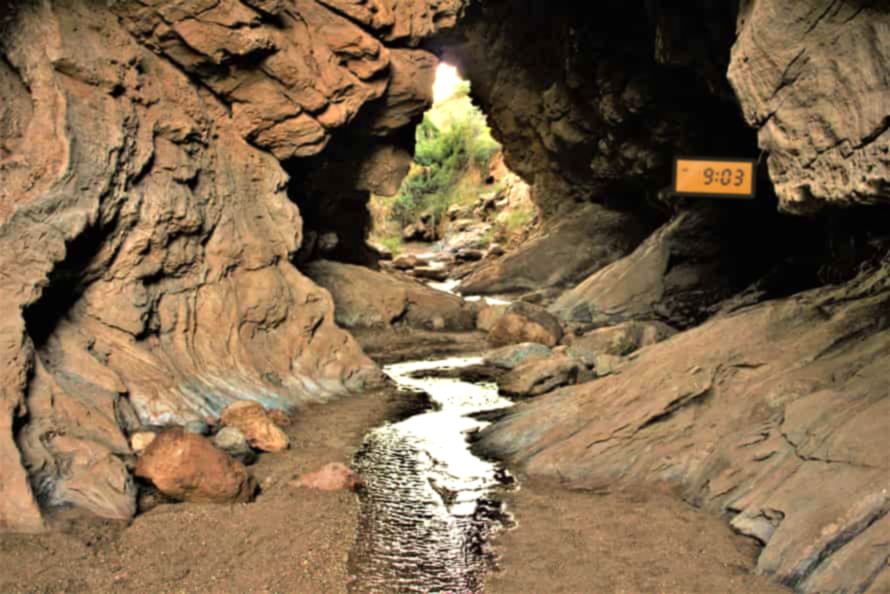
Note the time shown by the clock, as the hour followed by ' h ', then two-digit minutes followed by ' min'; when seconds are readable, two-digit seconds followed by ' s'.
9 h 03 min
